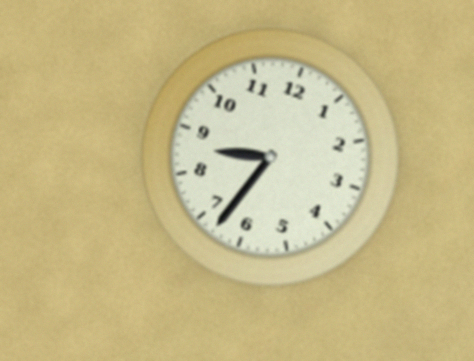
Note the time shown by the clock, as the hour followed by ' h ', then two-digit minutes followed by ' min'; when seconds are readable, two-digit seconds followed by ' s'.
8 h 33 min
